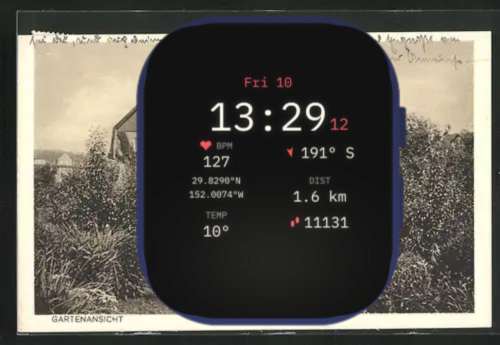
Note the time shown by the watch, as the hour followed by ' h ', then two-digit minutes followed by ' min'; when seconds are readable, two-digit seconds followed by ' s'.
13 h 29 min 12 s
